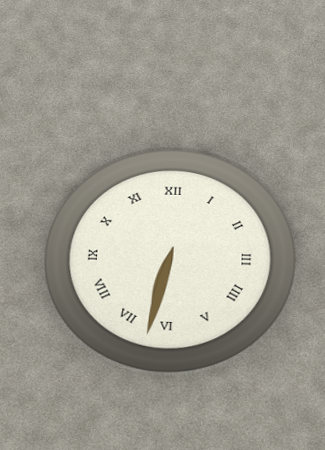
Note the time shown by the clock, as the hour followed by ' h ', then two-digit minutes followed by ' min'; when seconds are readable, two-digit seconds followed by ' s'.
6 h 32 min
